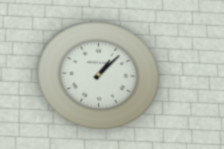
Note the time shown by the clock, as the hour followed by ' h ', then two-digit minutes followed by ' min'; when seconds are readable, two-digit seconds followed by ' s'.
1 h 07 min
